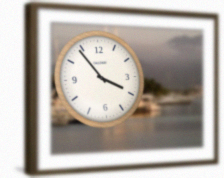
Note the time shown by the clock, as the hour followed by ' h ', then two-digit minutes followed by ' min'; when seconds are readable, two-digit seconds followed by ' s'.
3 h 54 min
